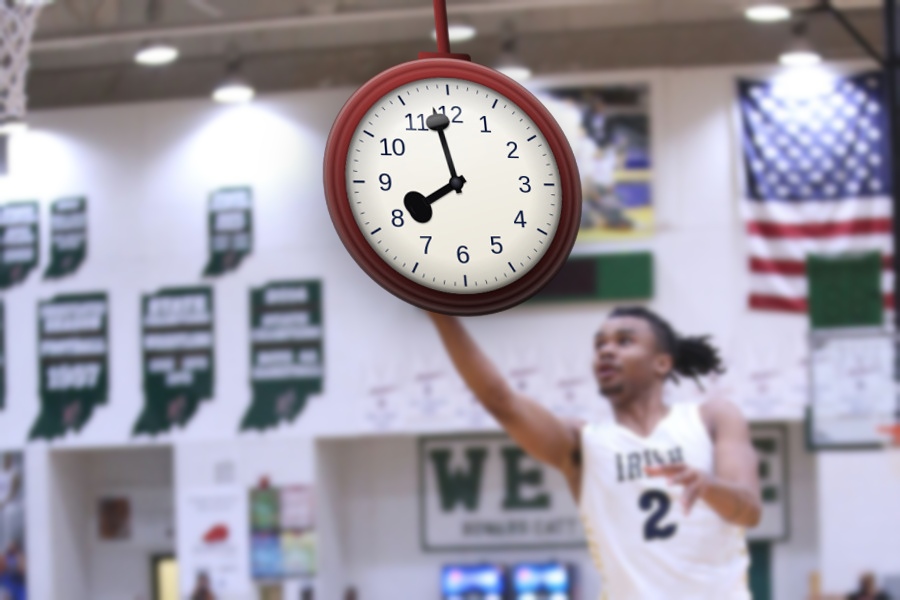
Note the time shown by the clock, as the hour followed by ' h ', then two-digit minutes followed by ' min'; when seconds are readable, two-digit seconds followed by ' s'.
7 h 58 min
